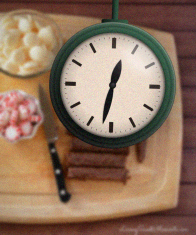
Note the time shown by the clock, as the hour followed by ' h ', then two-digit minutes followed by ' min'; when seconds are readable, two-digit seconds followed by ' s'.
12 h 32 min
